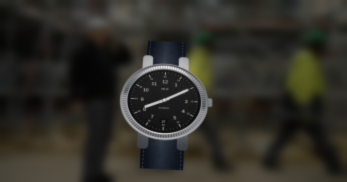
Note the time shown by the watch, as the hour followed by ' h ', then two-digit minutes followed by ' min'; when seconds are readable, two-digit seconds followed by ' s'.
8 h 10 min
